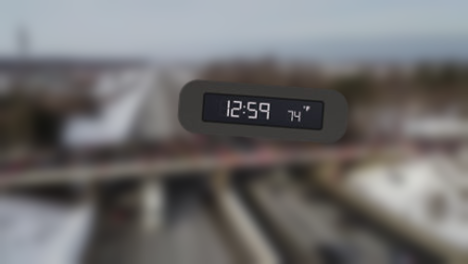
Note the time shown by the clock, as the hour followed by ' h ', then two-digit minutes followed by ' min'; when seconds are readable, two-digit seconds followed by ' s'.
12 h 59 min
